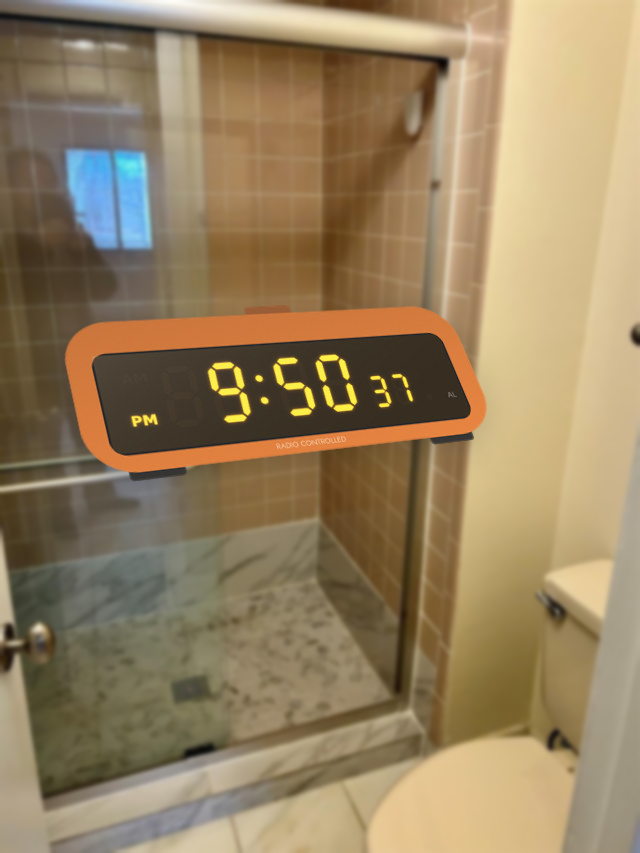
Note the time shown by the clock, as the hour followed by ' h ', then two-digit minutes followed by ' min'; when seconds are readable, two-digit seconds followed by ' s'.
9 h 50 min 37 s
